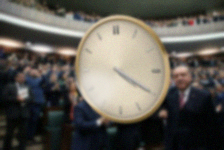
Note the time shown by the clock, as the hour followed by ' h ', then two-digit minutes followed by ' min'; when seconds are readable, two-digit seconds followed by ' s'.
4 h 20 min
